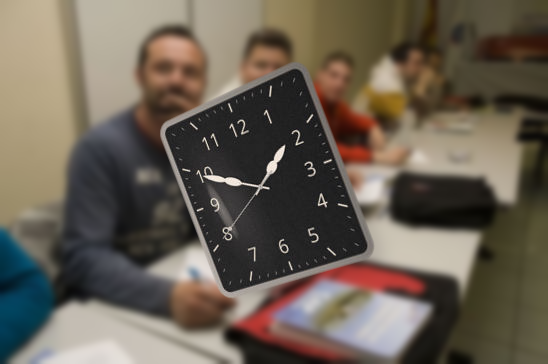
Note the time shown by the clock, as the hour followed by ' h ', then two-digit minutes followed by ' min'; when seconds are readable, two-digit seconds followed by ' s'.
1 h 49 min 40 s
